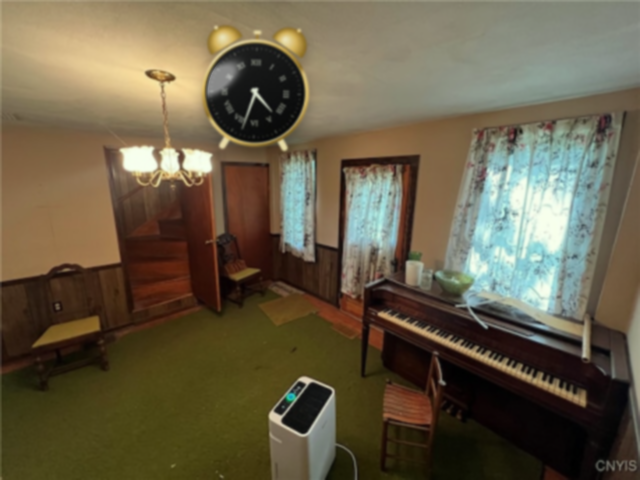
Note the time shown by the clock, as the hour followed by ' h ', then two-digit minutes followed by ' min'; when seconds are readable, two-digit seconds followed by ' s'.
4 h 33 min
